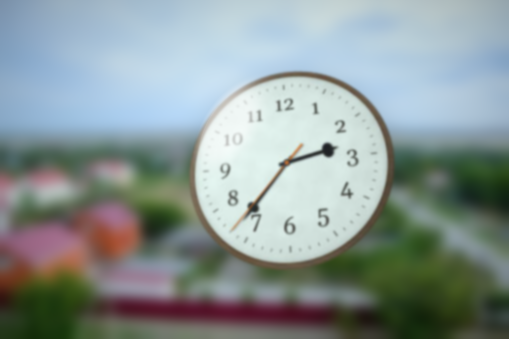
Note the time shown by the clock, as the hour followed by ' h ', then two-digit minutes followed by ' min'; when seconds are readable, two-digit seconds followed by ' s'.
2 h 36 min 37 s
